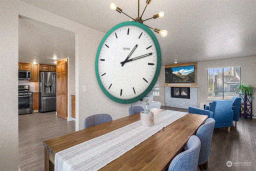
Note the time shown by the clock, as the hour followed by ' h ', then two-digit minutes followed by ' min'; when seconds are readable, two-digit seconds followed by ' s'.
1 h 12 min
